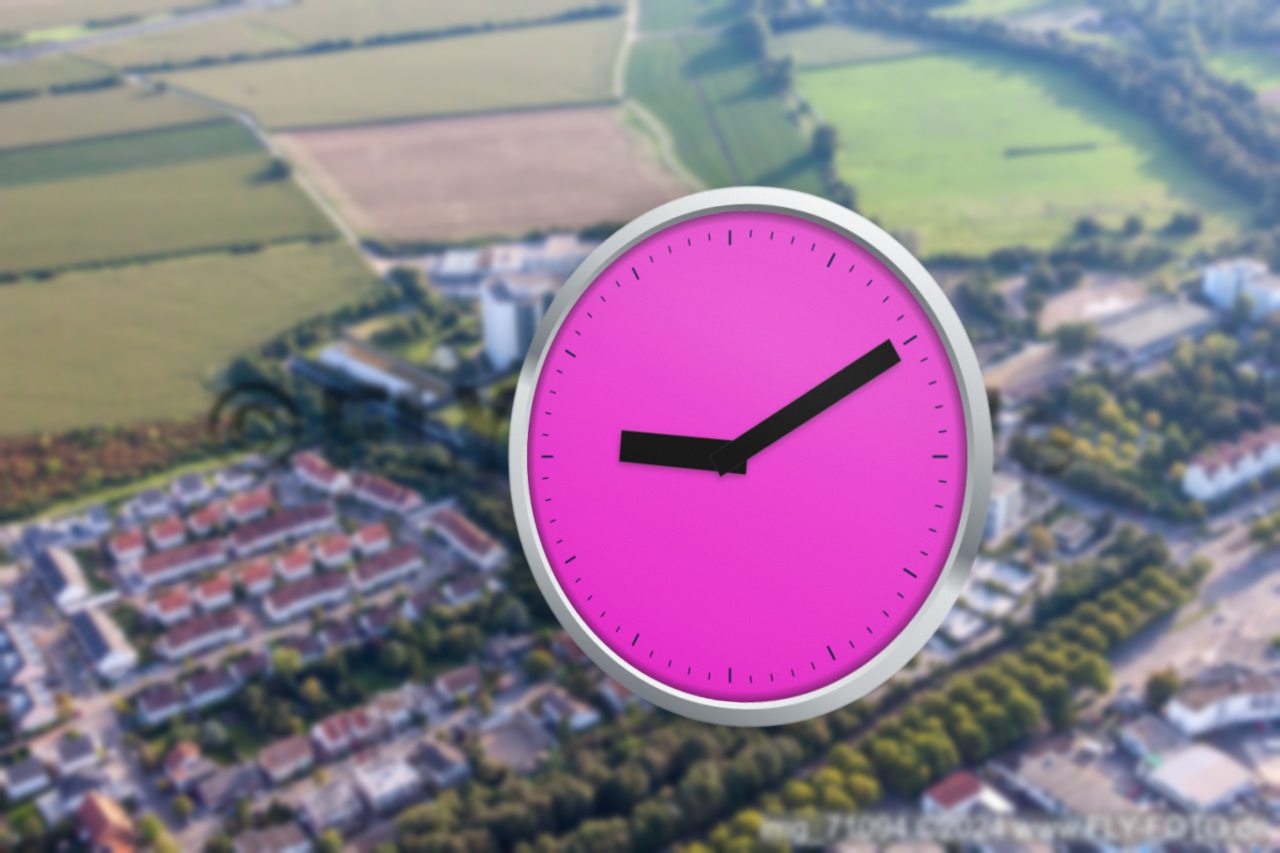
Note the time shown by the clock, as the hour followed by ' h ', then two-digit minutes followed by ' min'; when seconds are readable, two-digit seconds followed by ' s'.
9 h 10 min
